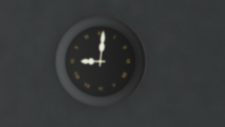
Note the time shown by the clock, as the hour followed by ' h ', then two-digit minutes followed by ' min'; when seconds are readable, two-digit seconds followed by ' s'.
9 h 01 min
